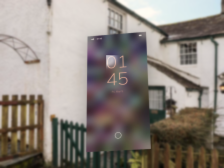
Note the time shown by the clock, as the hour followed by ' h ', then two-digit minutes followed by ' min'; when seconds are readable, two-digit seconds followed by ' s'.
1 h 45 min
